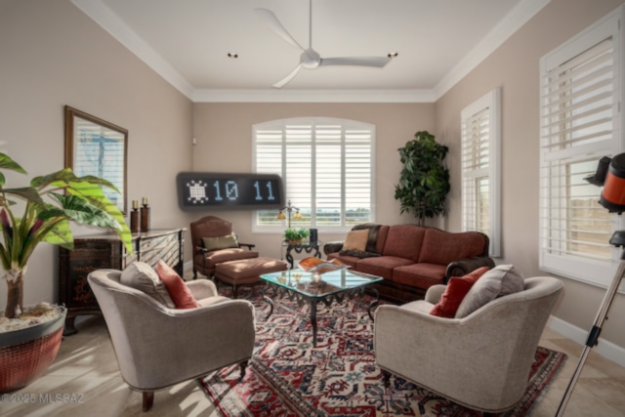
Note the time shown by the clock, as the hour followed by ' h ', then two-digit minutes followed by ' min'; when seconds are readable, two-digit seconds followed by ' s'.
10 h 11 min
